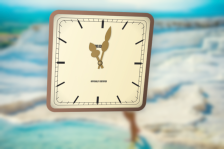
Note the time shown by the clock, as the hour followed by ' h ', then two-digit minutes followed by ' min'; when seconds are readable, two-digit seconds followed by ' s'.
11 h 02 min
